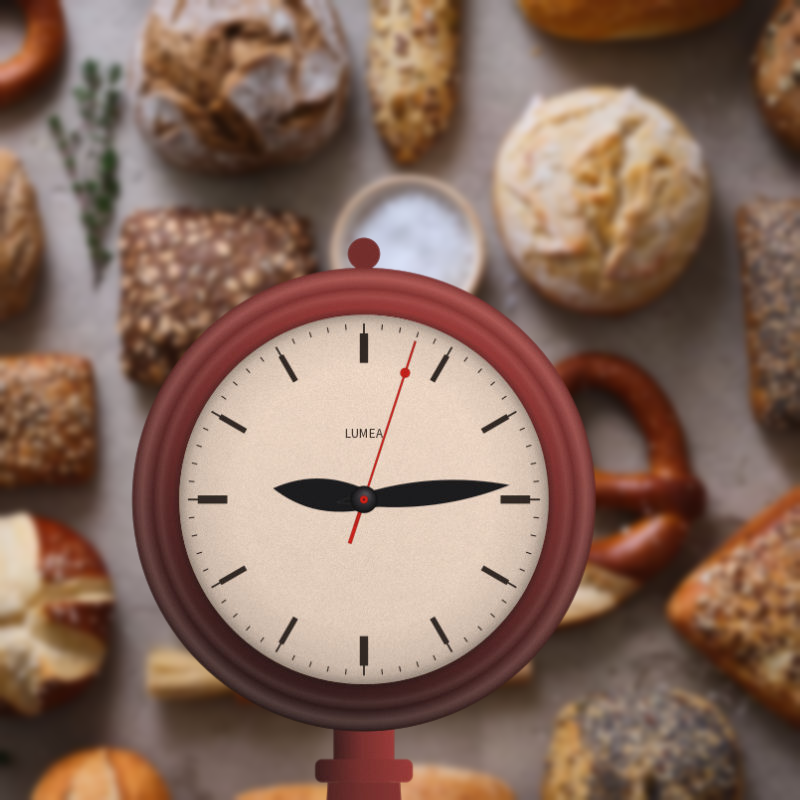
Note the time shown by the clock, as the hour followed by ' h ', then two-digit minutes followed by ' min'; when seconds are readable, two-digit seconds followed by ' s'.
9 h 14 min 03 s
